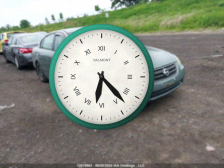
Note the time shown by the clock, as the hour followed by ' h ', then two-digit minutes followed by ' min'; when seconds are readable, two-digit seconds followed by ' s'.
6 h 23 min
